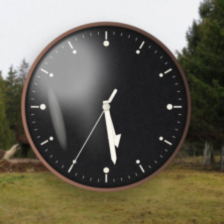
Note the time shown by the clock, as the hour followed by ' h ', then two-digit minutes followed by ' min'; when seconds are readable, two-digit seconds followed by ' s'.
5 h 28 min 35 s
